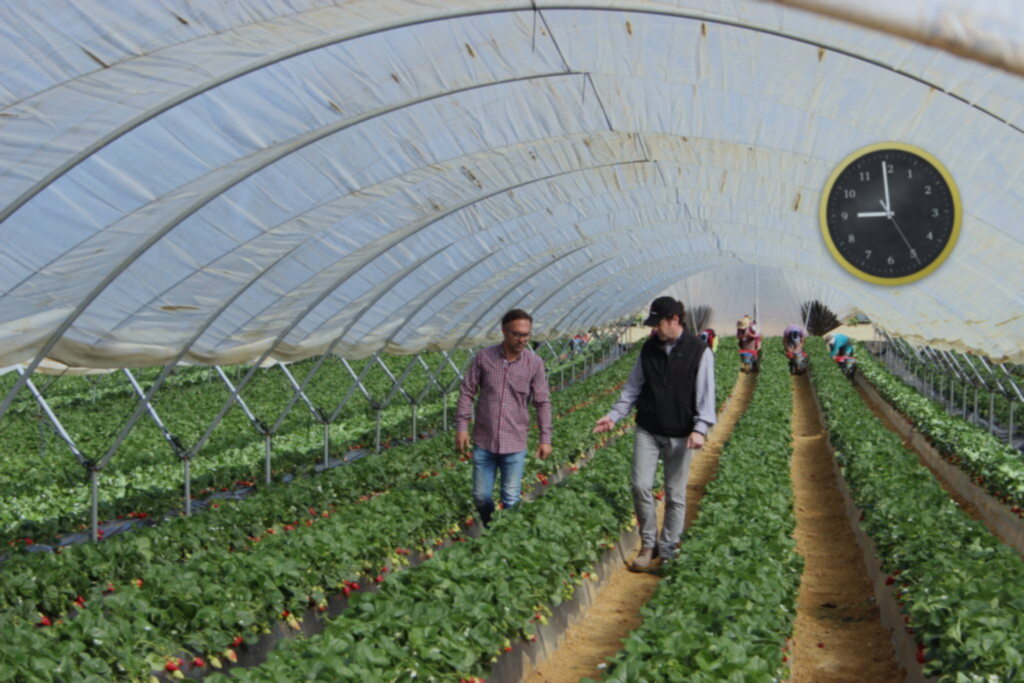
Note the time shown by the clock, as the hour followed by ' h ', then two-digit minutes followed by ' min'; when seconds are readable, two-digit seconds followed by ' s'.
8 h 59 min 25 s
